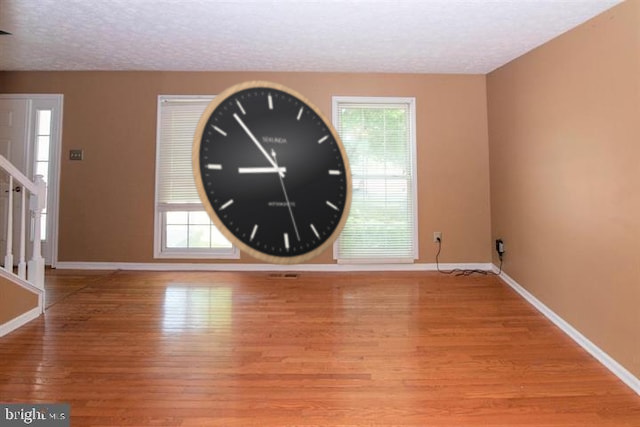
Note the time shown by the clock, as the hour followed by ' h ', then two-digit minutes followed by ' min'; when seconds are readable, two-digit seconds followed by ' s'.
8 h 53 min 28 s
